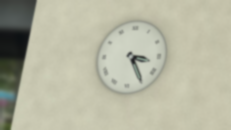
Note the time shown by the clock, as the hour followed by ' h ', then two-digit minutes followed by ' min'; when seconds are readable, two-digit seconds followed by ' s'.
3 h 25 min
